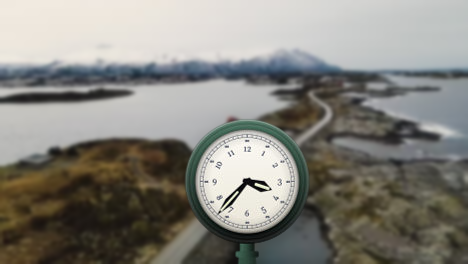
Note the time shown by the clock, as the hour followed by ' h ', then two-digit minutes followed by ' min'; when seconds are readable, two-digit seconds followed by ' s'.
3 h 37 min
